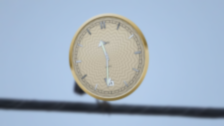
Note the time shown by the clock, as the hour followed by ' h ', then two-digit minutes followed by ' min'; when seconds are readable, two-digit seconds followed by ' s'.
11 h 31 min
